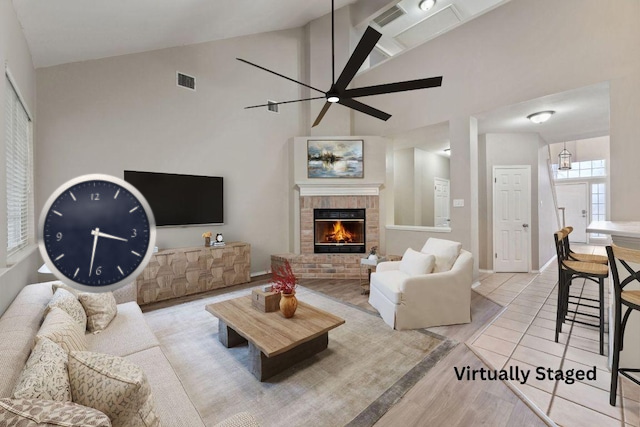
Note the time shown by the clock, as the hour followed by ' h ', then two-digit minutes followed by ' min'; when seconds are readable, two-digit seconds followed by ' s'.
3 h 32 min
